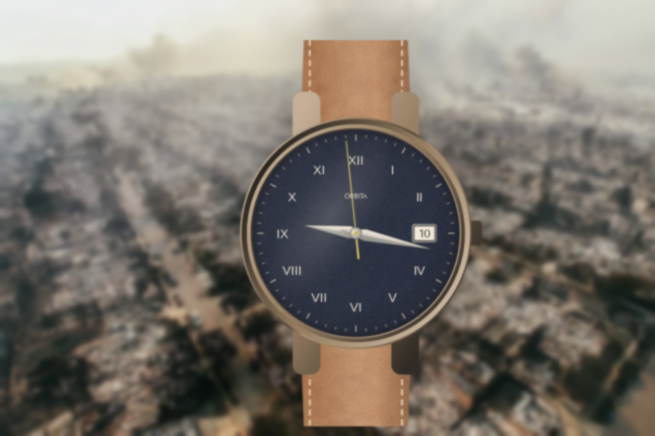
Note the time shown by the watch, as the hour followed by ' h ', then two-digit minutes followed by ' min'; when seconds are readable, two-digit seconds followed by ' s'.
9 h 16 min 59 s
